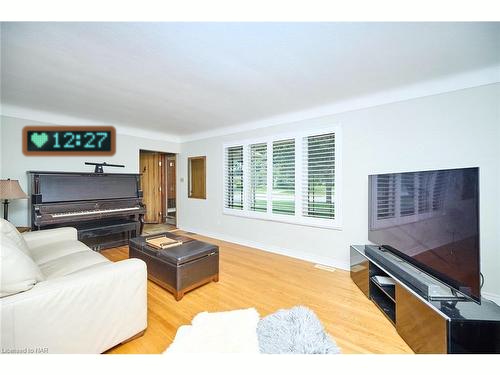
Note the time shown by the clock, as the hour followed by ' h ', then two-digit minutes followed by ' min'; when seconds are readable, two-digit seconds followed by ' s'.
12 h 27 min
